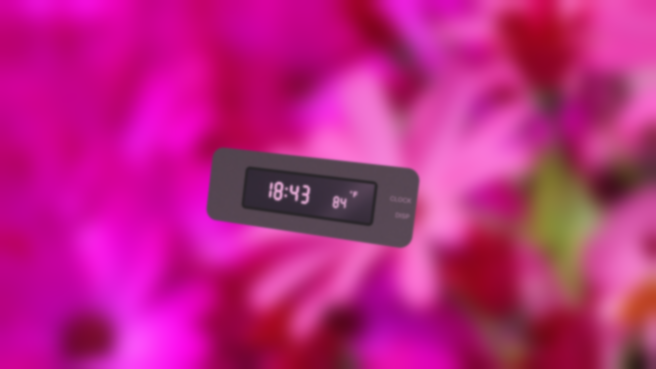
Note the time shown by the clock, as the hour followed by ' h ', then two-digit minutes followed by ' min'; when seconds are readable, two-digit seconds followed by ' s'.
18 h 43 min
